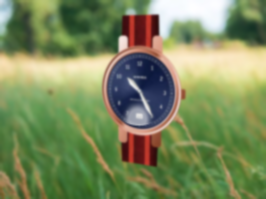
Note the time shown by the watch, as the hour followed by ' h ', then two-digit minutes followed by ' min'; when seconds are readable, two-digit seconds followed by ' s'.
10 h 25 min
